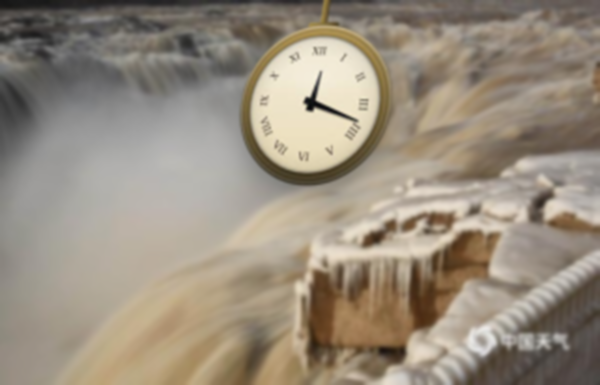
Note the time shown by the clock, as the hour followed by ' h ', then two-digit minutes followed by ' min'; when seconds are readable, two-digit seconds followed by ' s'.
12 h 18 min
